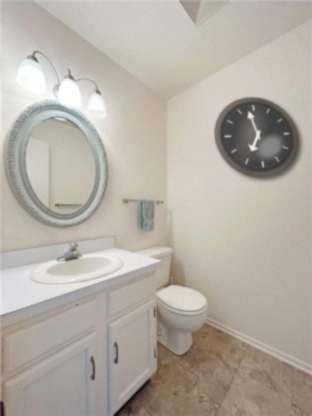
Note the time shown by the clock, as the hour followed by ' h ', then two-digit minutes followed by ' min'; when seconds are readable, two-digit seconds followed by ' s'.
6 h 58 min
